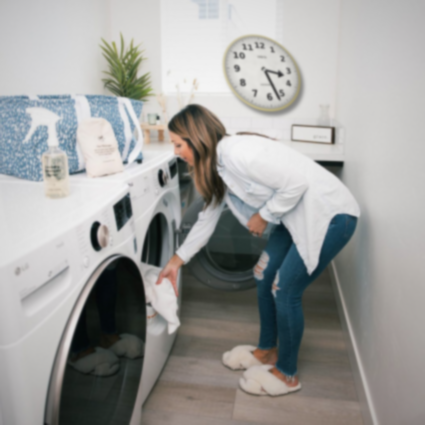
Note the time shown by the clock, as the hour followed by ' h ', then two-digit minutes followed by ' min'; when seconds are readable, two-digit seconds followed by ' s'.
3 h 27 min
